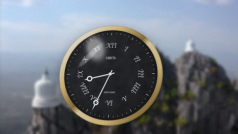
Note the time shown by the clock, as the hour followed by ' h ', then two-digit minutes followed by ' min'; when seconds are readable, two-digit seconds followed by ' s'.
8 h 34 min
